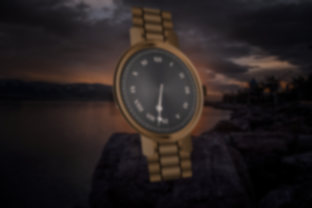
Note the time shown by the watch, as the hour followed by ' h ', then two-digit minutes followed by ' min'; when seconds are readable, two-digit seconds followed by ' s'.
6 h 32 min
